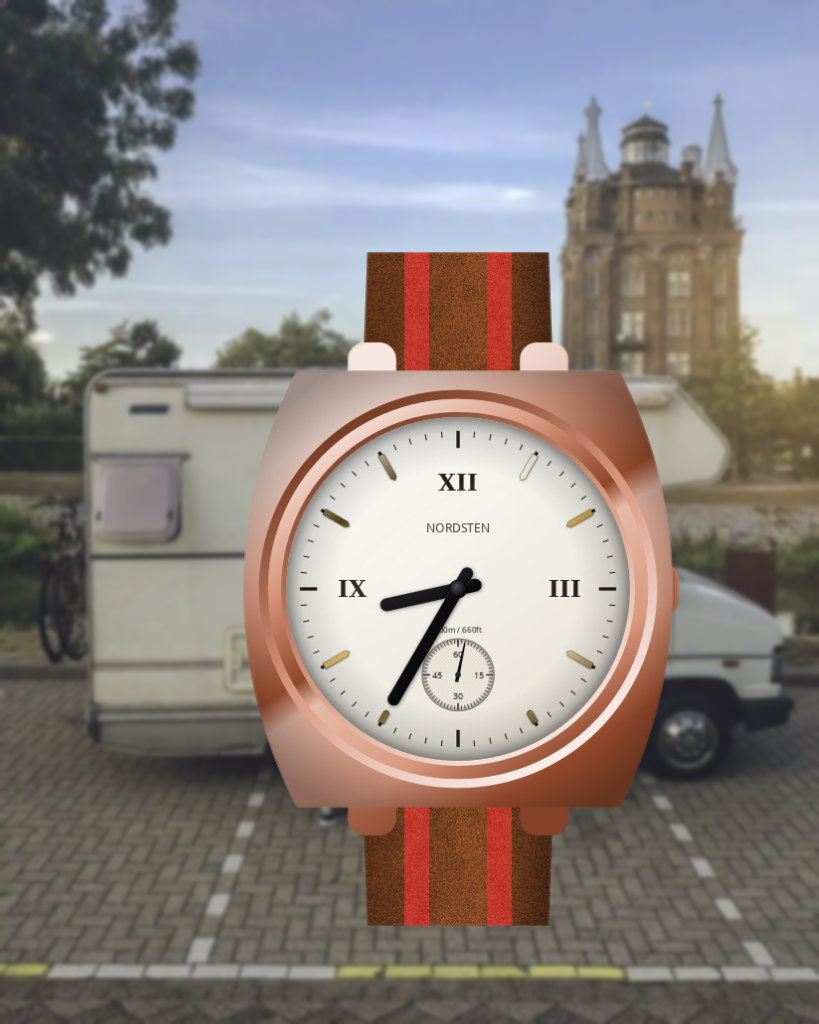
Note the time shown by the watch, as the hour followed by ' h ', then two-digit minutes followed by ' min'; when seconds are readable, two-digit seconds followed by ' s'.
8 h 35 min 02 s
